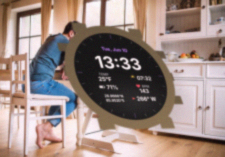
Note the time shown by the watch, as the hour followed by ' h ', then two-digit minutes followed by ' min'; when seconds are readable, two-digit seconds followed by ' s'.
13 h 33 min
